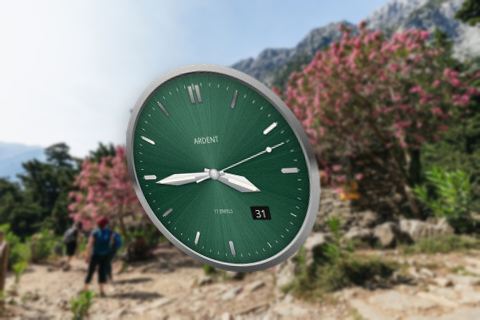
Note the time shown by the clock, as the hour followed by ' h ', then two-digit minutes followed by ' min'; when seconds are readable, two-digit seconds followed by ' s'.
3 h 44 min 12 s
